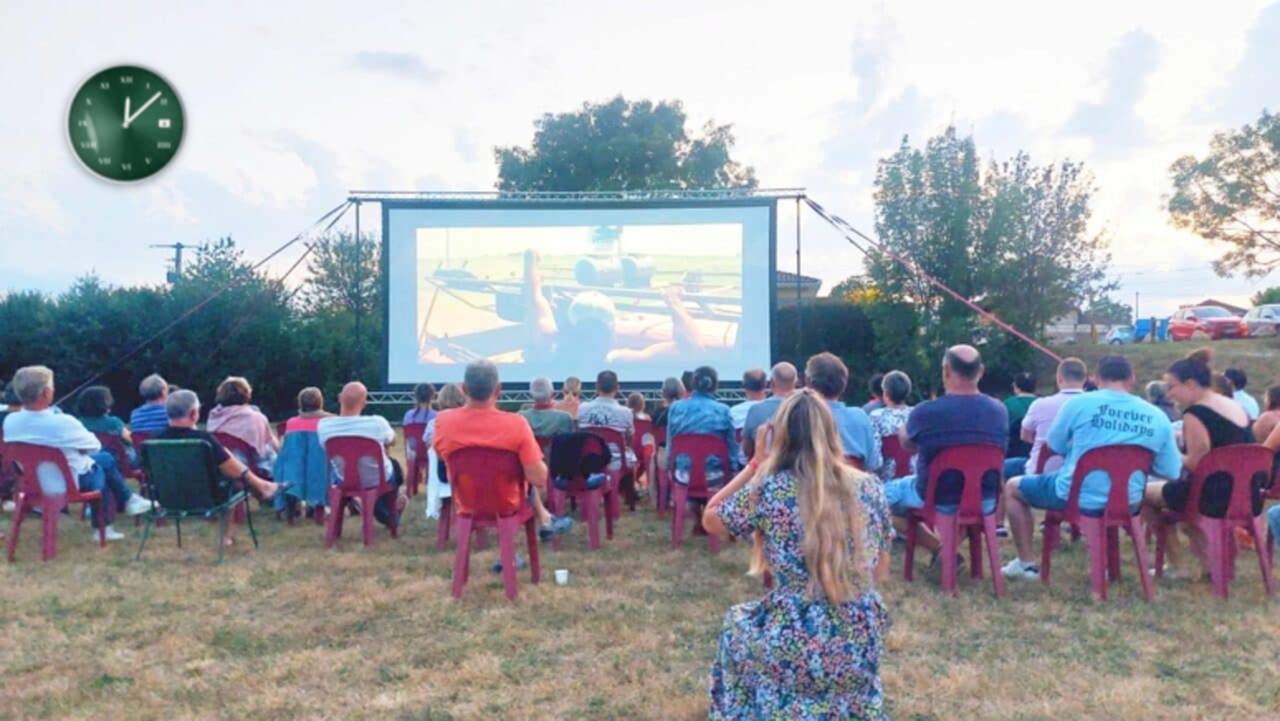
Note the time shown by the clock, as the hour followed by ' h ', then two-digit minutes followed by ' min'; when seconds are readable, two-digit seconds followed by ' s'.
12 h 08 min
